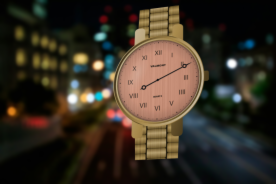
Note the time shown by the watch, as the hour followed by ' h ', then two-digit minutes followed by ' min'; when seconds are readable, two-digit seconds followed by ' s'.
8 h 11 min
